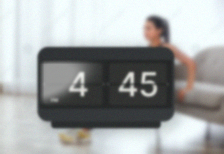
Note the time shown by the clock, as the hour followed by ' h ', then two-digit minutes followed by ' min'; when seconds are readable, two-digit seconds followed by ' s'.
4 h 45 min
